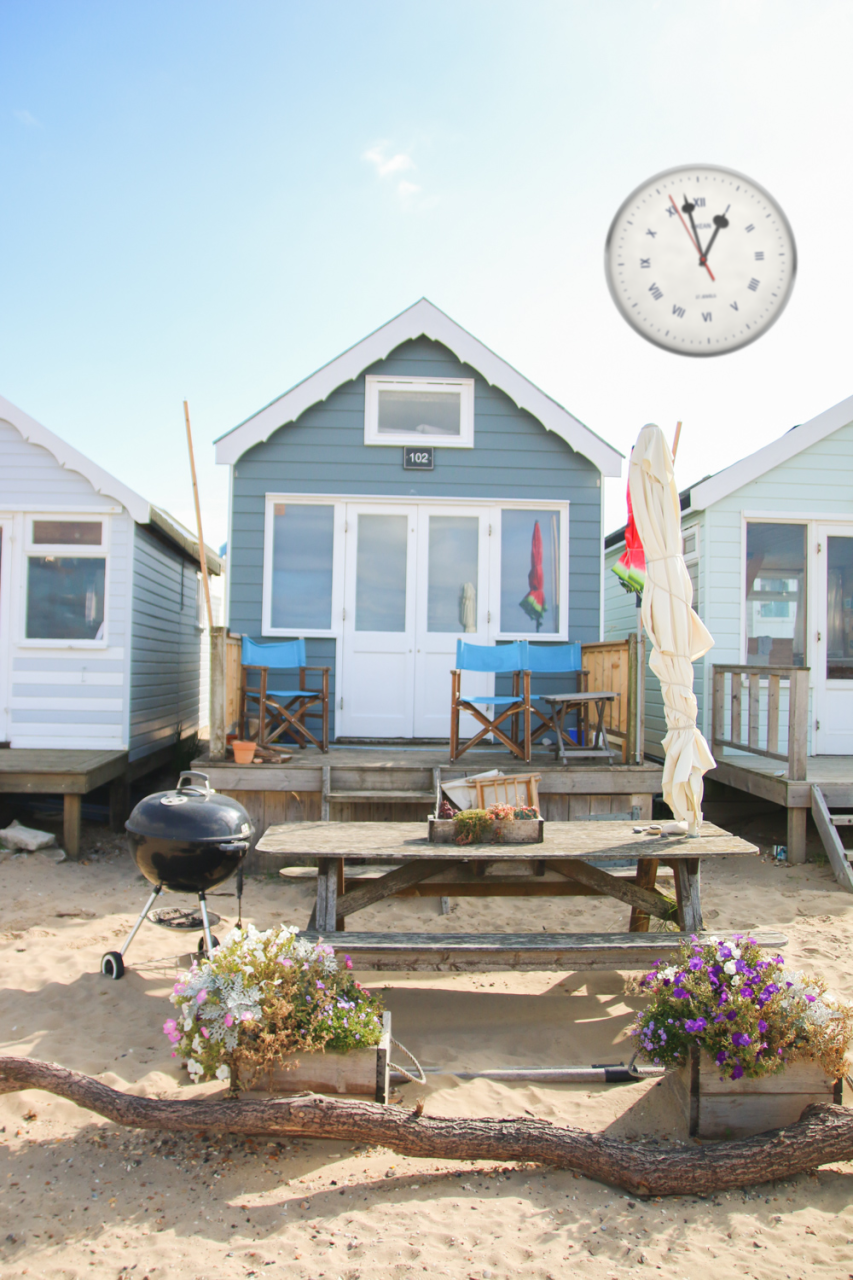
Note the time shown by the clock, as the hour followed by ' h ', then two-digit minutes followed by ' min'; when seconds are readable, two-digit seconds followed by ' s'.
12 h 57 min 56 s
